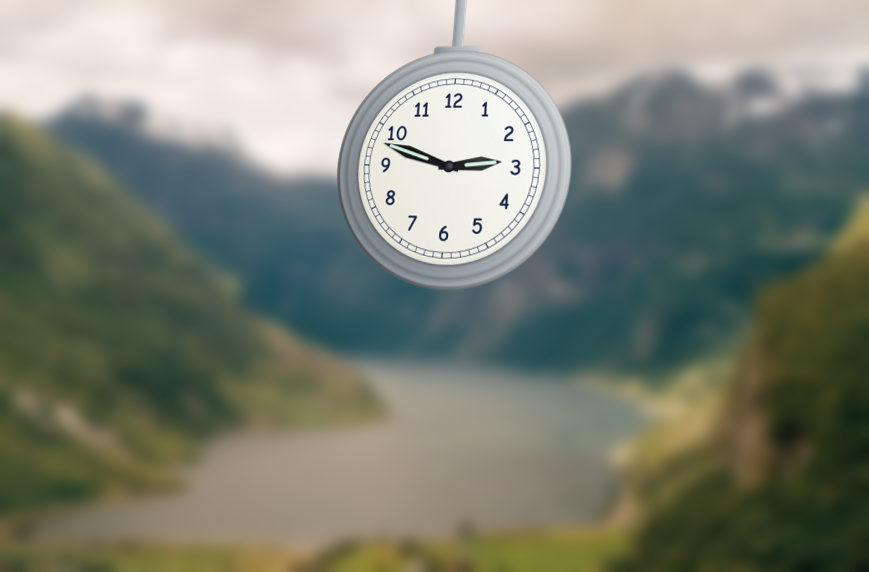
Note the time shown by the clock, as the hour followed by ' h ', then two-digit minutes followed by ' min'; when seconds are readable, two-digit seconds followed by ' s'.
2 h 48 min
